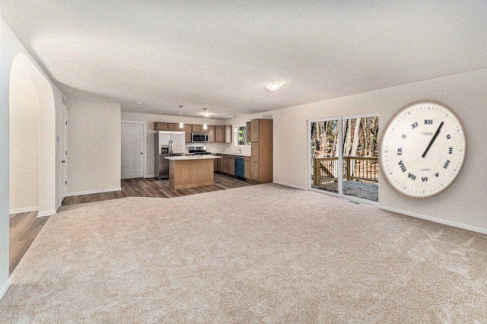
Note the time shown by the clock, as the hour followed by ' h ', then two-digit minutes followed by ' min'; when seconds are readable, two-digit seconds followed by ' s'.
1 h 05 min
